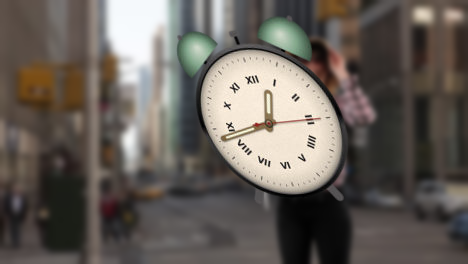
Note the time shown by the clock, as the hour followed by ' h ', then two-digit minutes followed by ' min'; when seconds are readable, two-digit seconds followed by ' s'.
12 h 43 min 15 s
